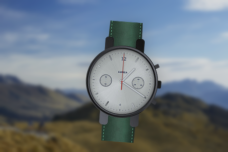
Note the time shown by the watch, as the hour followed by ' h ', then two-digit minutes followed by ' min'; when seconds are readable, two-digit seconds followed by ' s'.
1 h 20 min
